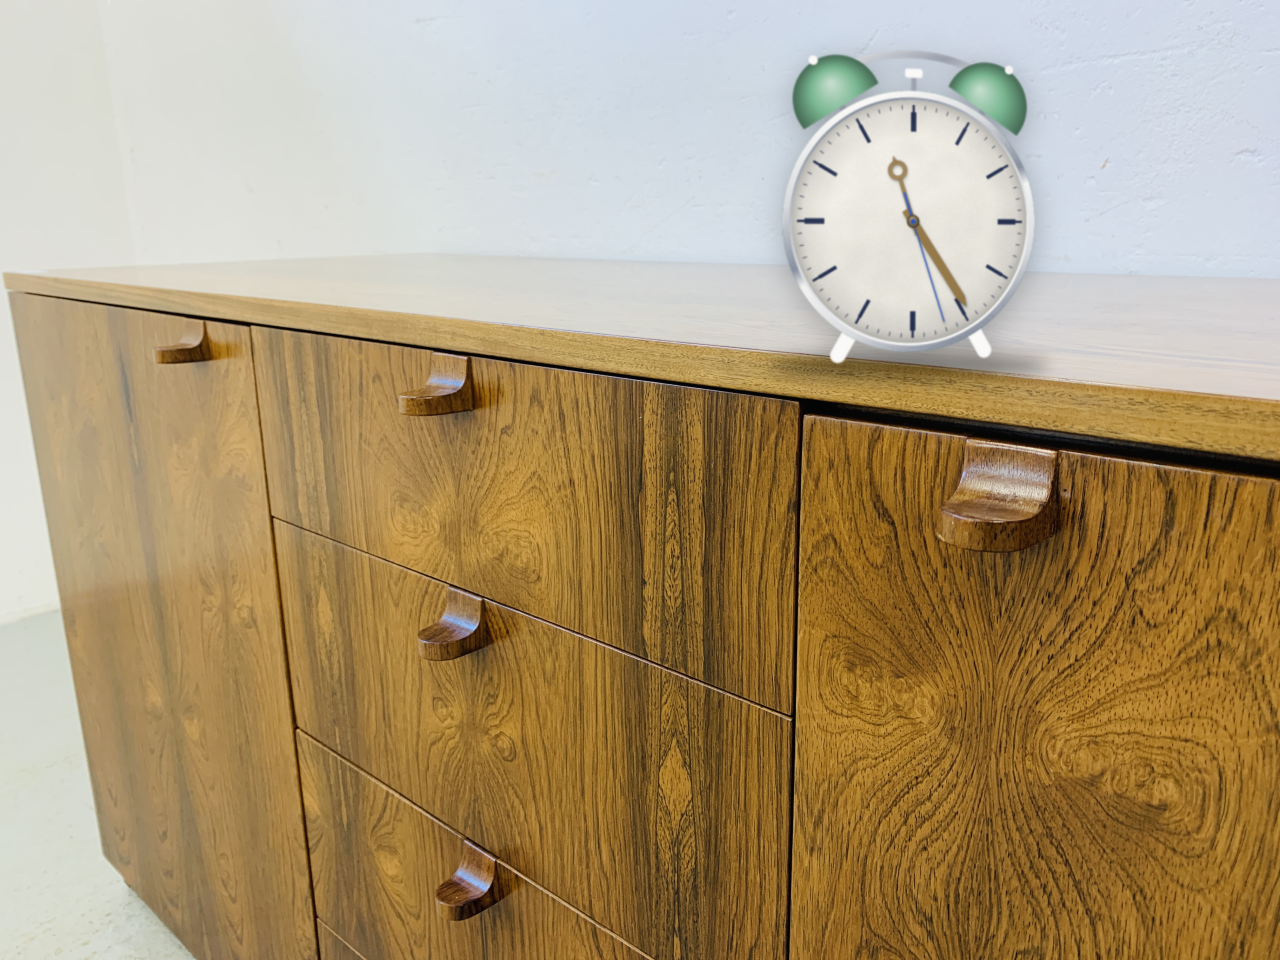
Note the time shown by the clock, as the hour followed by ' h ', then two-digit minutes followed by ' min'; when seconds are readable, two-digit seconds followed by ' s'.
11 h 24 min 27 s
